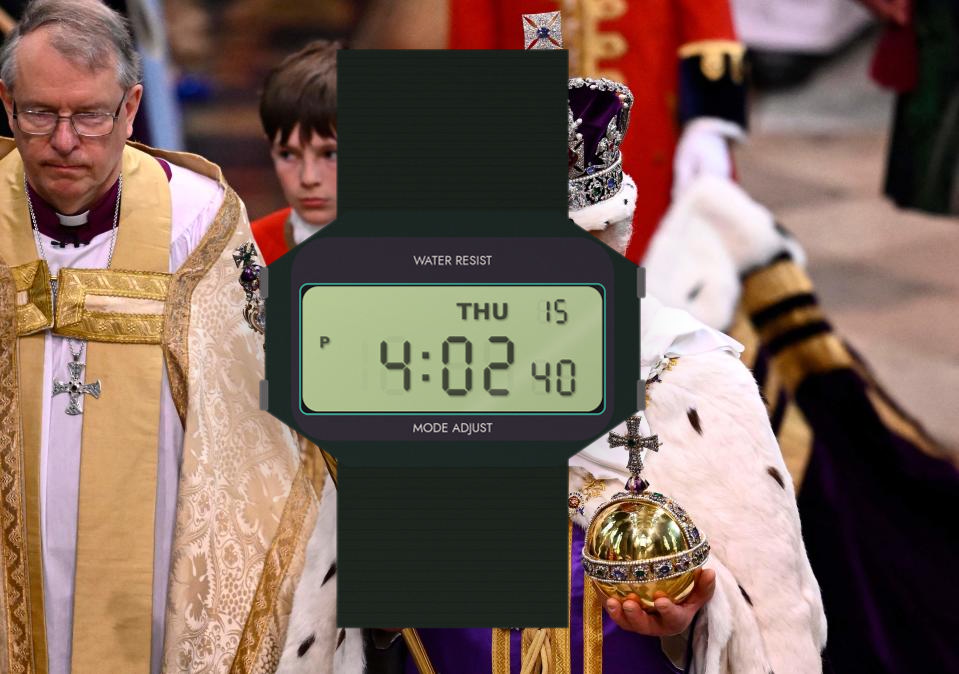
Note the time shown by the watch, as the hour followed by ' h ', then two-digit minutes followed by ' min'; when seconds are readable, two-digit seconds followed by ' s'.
4 h 02 min 40 s
